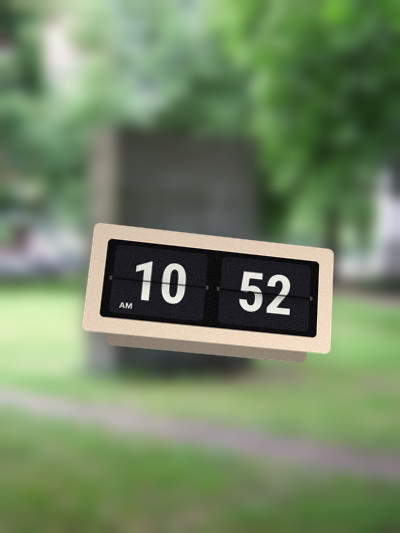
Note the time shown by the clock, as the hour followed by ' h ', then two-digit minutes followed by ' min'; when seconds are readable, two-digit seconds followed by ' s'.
10 h 52 min
